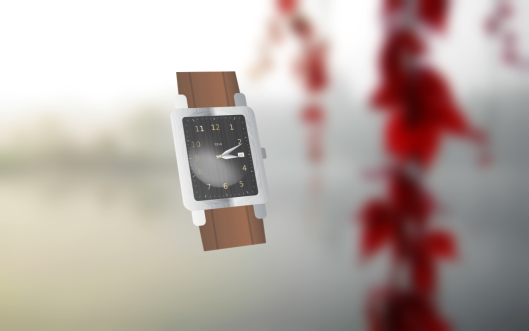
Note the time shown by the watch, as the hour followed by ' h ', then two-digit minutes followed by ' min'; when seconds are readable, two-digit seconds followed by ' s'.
3 h 11 min
